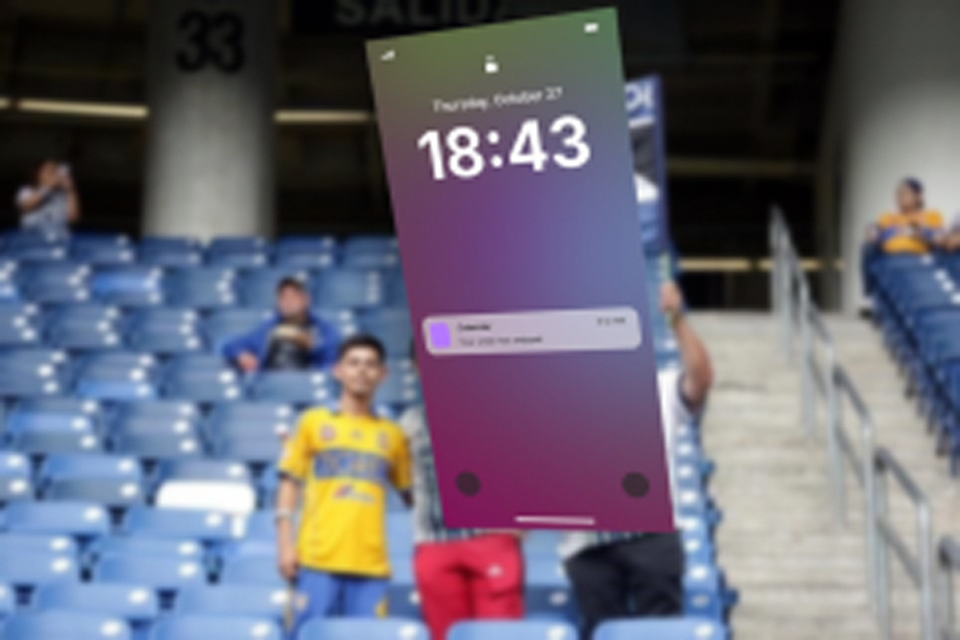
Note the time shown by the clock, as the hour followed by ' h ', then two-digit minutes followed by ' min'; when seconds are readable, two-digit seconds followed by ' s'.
18 h 43 min
